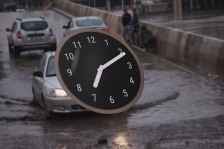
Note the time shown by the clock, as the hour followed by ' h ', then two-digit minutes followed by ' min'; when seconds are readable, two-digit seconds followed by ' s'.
7 h 11 min
